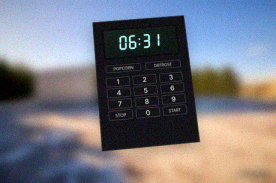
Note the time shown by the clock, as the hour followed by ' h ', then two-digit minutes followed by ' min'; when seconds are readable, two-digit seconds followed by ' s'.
6 h 31 min
